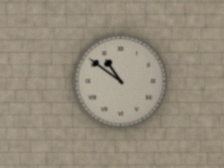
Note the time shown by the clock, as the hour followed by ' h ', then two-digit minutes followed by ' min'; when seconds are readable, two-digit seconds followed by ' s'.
10 h 51 min
